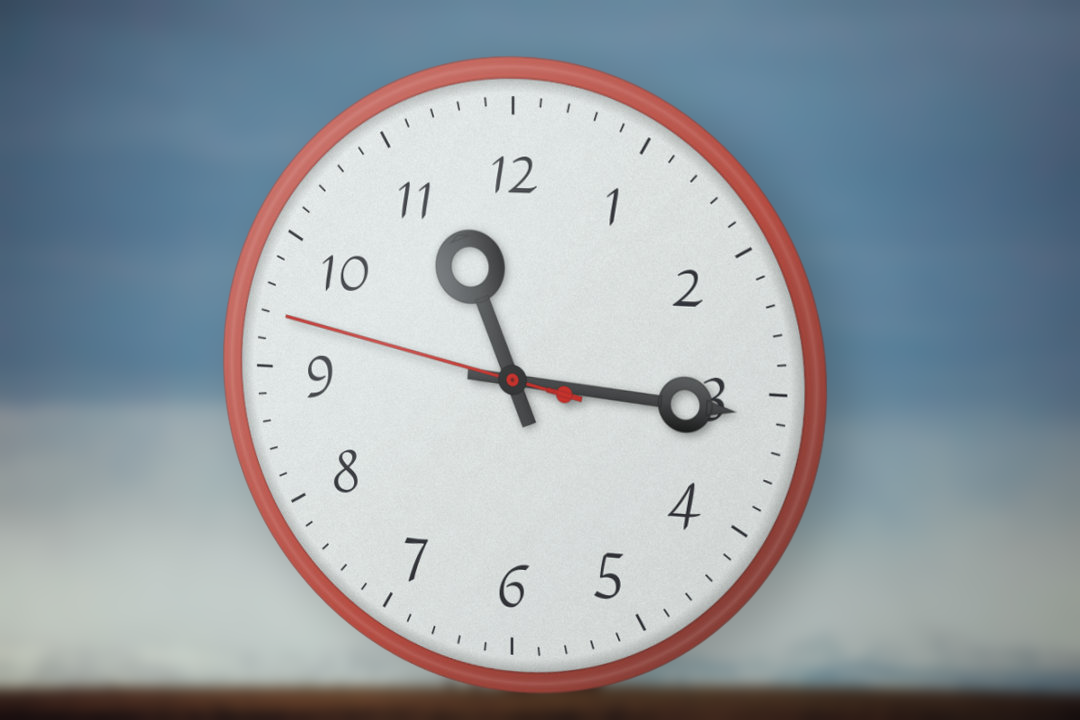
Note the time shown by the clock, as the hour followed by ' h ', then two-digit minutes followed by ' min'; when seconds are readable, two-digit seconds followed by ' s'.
11 h 15 min 47 s
